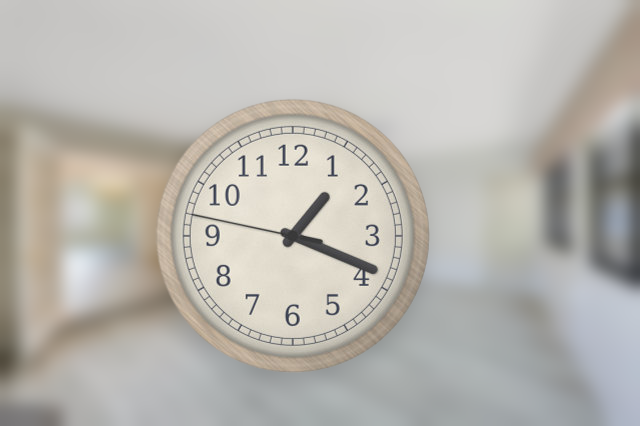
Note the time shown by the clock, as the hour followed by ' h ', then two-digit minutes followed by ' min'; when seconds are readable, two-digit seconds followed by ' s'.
1 h 18 min 47 s
